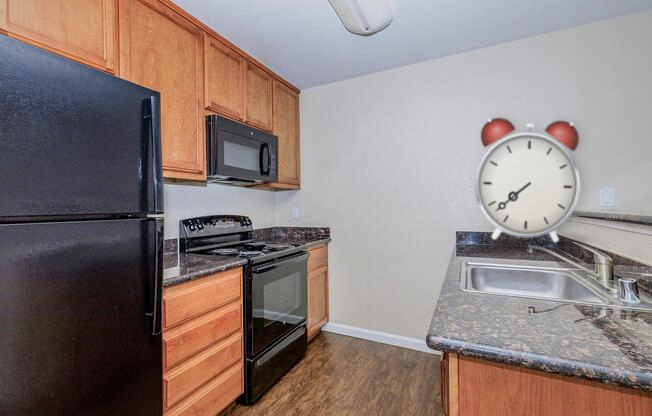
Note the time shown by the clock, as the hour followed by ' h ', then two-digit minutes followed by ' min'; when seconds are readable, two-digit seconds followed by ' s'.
7 h 38 min
